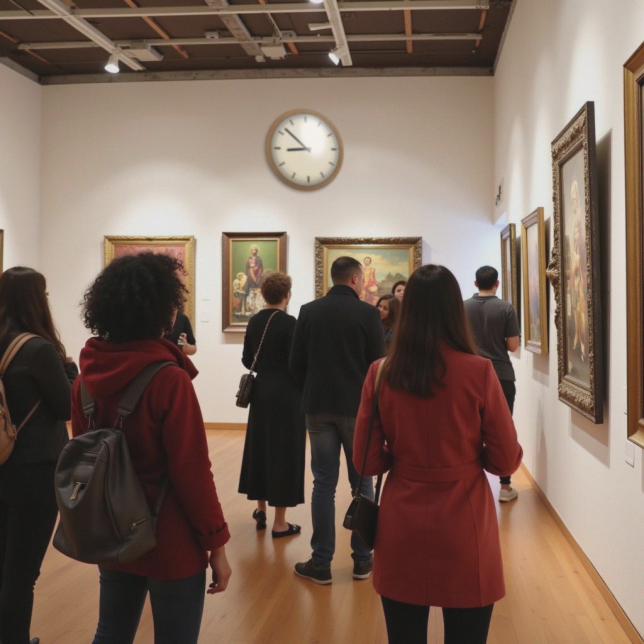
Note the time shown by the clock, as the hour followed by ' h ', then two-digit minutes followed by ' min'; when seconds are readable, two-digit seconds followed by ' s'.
8 h 52 min
